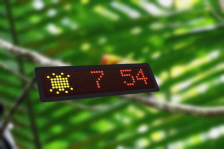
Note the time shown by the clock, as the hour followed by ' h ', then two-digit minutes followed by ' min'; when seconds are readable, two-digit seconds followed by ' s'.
7 h 54 min
